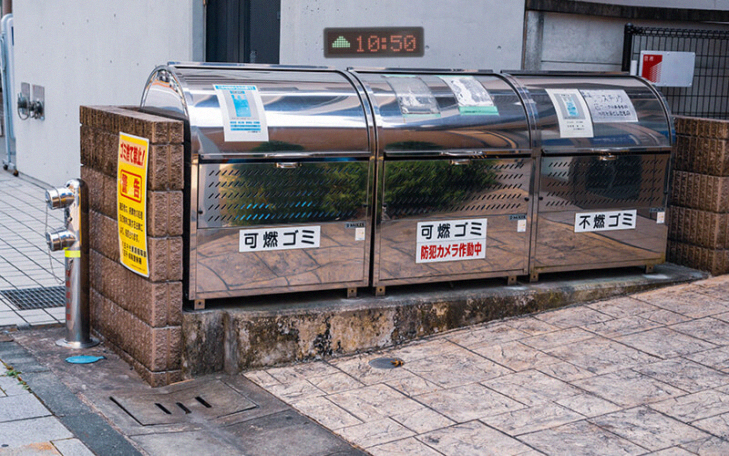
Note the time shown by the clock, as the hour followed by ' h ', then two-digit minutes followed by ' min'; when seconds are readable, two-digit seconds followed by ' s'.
10 h 50 min
